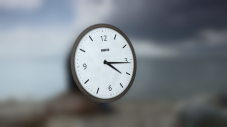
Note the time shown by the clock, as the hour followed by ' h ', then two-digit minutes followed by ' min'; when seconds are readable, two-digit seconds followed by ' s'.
4 h 16 min
